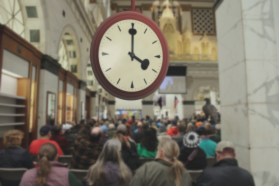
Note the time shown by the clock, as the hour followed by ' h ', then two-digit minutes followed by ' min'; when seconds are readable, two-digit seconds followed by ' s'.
4 h 00 min
